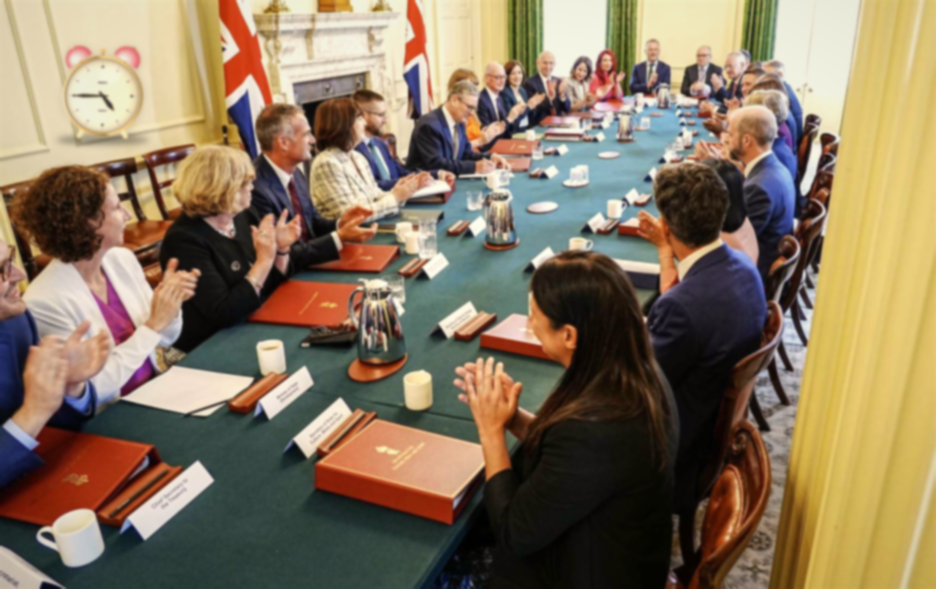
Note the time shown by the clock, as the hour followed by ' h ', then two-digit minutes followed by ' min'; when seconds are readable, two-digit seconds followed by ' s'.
4 h 45 min
